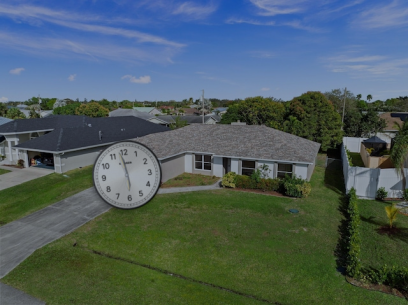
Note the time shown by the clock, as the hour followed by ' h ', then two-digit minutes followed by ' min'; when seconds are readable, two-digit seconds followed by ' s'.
5 h 58 min
